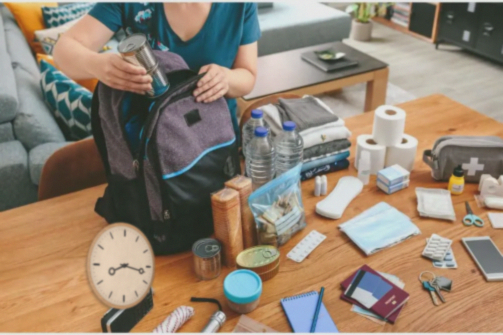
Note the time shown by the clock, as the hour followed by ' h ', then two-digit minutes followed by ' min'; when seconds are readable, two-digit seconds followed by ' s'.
8 h 17 min
